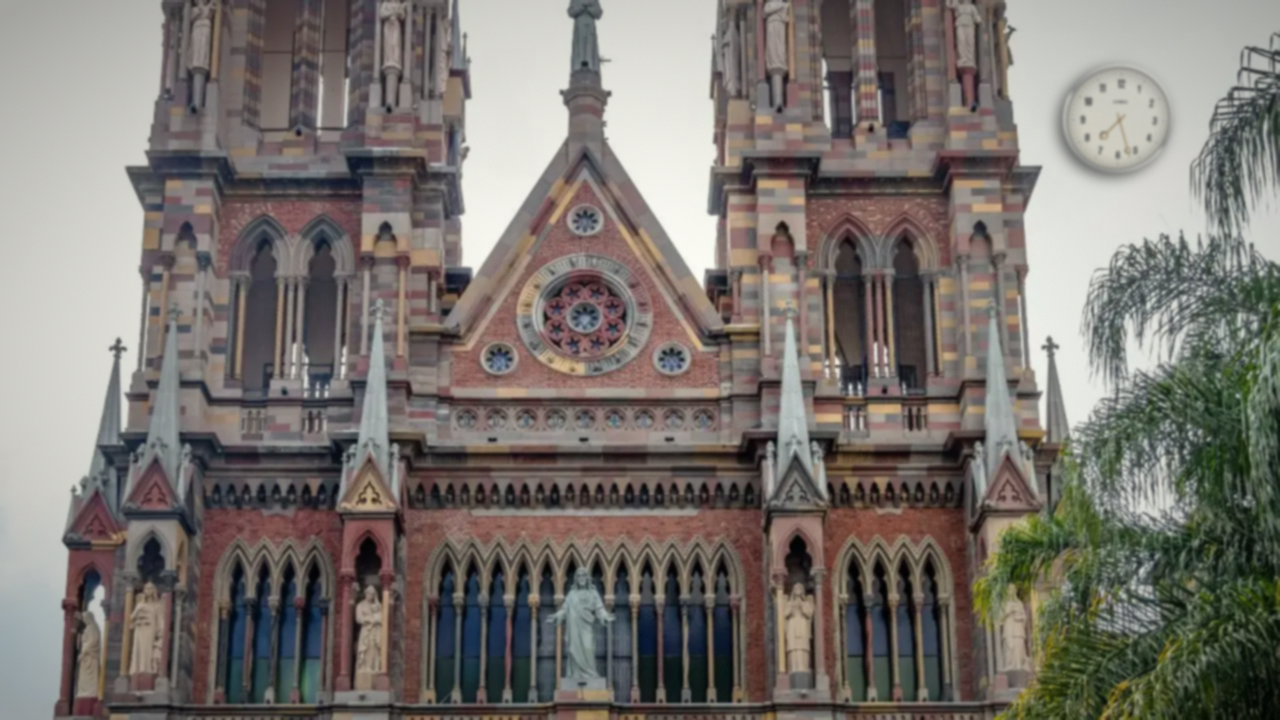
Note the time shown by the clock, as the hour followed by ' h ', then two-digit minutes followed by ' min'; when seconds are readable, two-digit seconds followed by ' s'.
7 h 27 min
